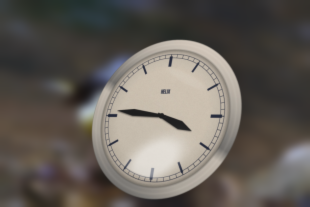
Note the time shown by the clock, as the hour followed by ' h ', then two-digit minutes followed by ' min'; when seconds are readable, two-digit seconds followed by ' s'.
3 h 46 min
